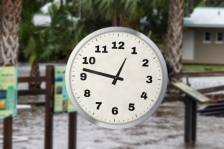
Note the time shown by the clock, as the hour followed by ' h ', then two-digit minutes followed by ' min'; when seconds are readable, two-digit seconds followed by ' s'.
12 h 47 min
